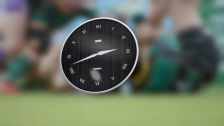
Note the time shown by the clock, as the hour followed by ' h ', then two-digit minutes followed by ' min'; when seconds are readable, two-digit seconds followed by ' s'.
2 h 42 min
